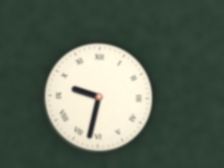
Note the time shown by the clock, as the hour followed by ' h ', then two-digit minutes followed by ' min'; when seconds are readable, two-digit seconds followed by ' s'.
9 h 32 min
